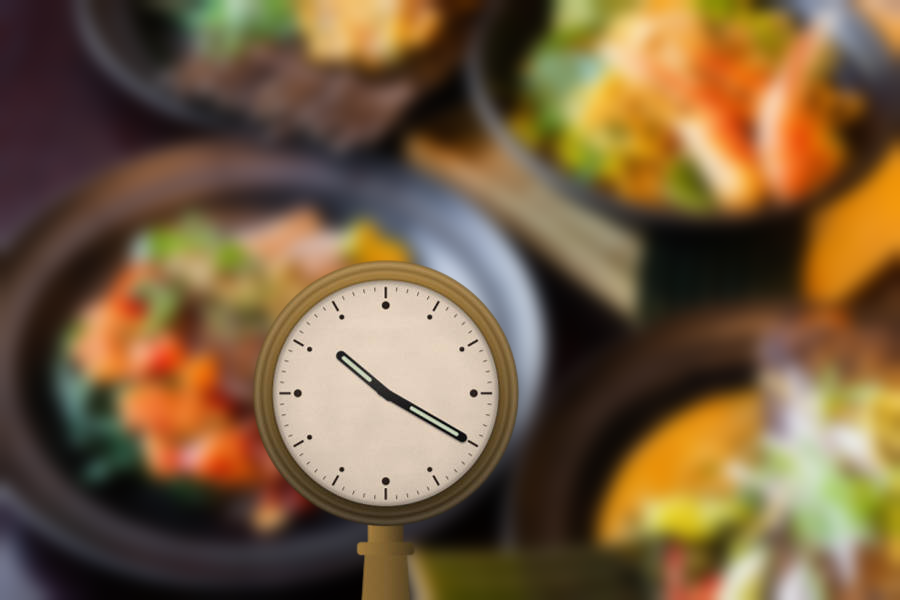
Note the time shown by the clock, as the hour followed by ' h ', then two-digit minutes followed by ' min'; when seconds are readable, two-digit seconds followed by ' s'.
10 h 20 min
